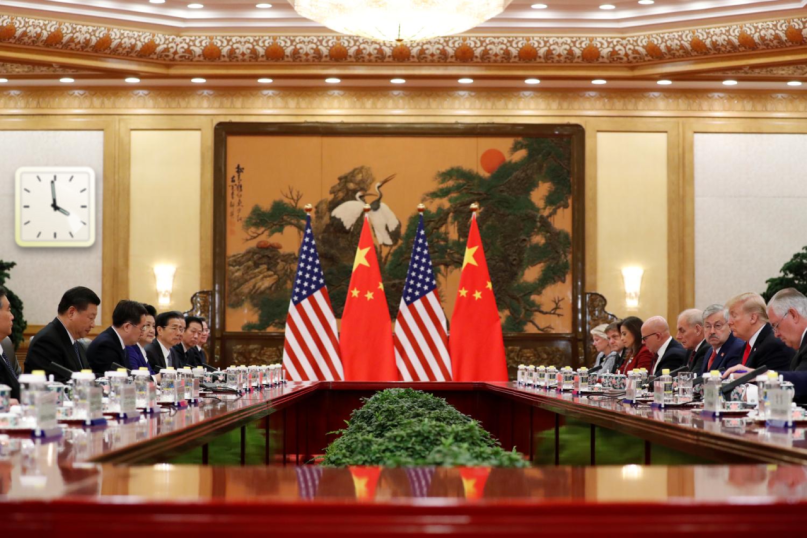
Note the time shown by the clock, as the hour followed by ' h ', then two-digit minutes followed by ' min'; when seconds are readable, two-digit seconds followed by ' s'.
3 h 59 min
